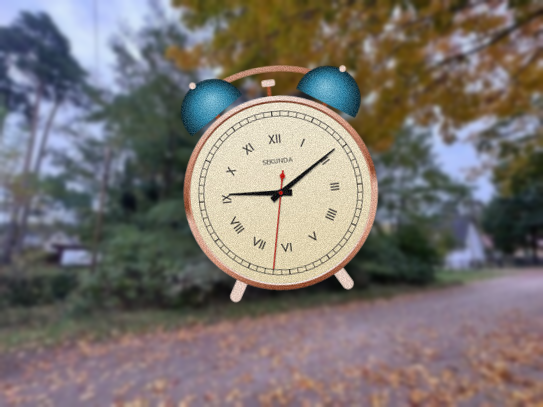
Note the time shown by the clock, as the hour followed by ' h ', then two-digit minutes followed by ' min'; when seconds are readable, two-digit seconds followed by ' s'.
9 h 09 min 32 s
